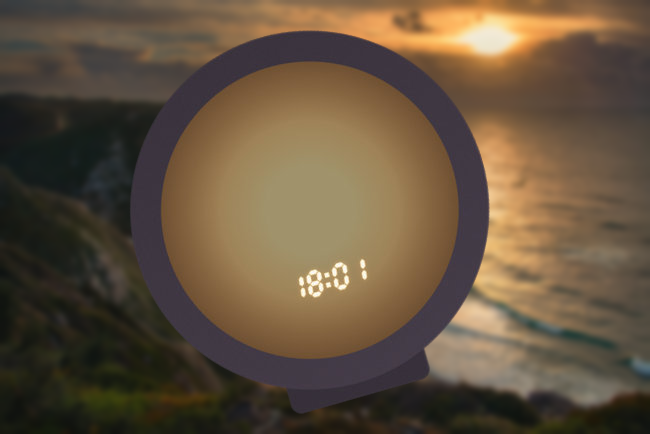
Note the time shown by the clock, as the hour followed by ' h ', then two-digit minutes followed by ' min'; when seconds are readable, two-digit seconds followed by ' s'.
18 h 01 min
